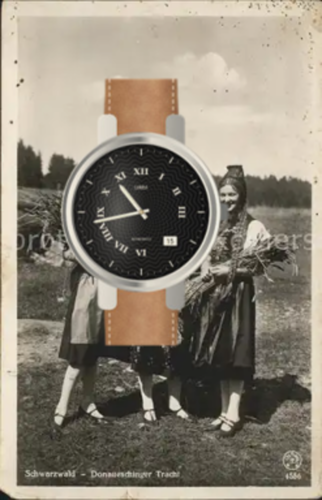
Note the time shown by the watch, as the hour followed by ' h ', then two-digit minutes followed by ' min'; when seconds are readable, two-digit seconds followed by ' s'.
10 h 43 min
